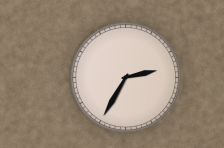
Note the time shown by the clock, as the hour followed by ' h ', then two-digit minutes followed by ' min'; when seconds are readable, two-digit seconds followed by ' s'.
2 h 35 min
